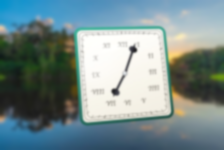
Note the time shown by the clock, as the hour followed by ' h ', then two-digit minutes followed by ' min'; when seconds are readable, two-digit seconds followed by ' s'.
7 h 04 min
